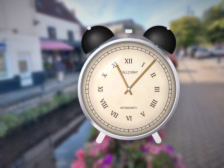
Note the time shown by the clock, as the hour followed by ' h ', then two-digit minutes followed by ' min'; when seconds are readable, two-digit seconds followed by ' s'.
11 h 07 min
